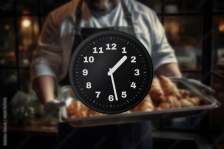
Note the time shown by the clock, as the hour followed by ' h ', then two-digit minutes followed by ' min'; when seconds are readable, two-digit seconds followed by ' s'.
1 h 28 min
